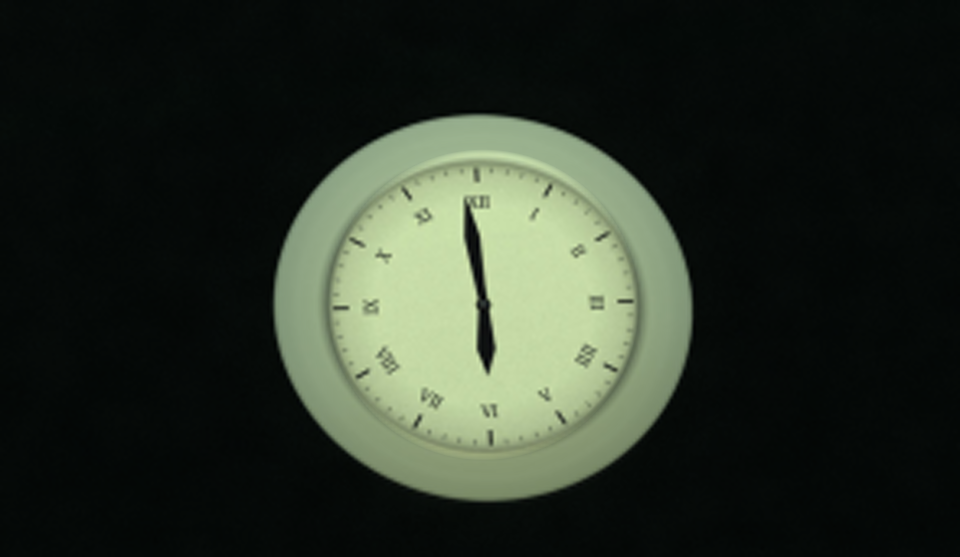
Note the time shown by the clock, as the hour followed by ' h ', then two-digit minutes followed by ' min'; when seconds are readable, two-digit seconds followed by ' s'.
5 h 59 min
